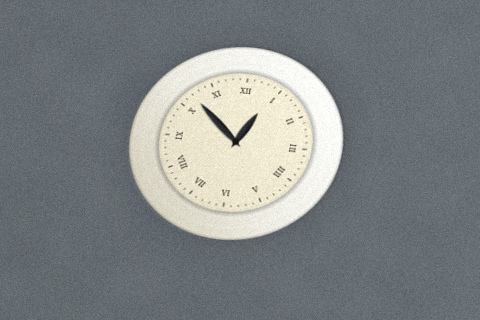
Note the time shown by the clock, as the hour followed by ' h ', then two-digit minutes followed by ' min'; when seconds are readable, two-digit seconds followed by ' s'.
12 h 52 min
